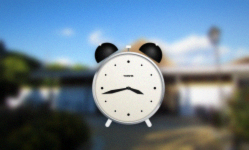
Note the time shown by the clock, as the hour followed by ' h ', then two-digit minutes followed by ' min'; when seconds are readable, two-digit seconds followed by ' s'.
3 h 43 min
